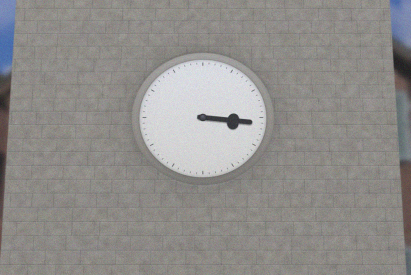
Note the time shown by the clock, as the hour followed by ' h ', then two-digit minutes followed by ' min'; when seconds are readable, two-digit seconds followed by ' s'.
3 h 16 min
